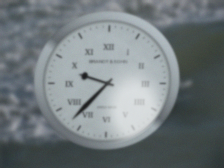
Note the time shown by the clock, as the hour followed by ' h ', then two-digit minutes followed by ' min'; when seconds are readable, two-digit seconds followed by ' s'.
9 h 37 min
